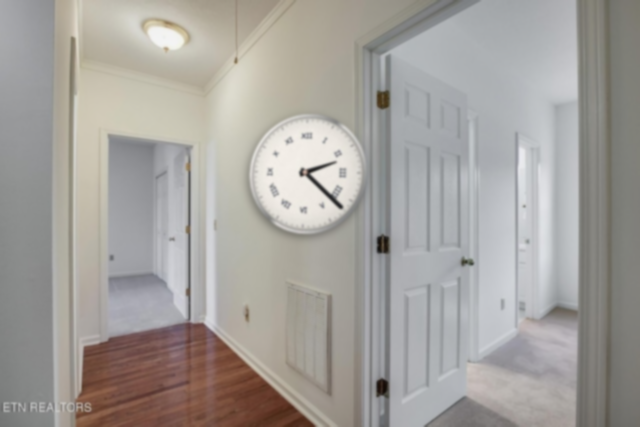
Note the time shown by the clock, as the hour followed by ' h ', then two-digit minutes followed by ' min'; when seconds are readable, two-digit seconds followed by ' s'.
2 h 22 min
